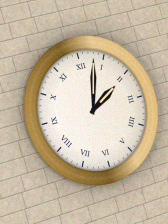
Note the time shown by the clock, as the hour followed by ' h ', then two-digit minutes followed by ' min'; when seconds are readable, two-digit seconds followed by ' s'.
2 h 03 min
